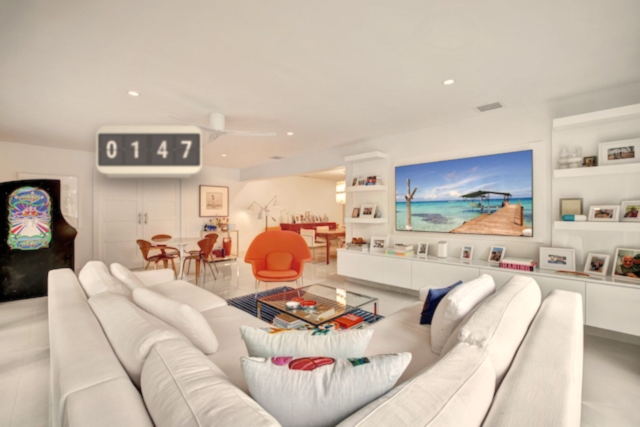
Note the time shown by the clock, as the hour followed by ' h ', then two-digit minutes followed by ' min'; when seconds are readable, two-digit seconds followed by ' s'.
1 h 47 min
